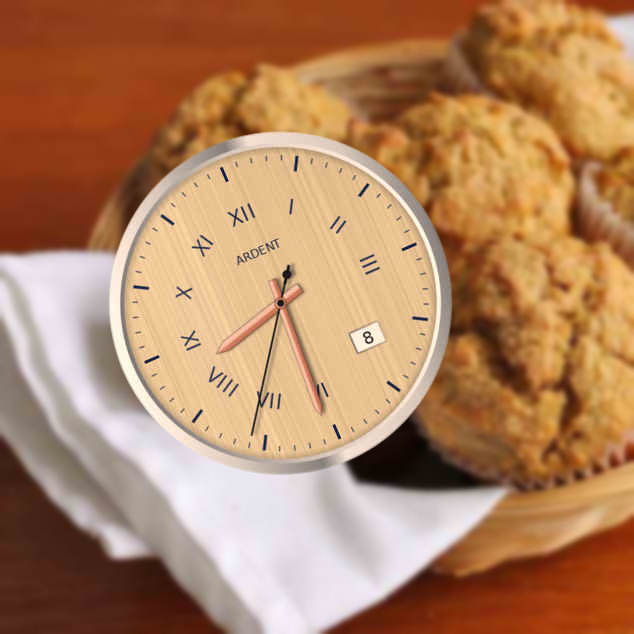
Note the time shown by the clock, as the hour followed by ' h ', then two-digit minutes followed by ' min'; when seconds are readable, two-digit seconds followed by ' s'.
8 h 30 min 36 s
